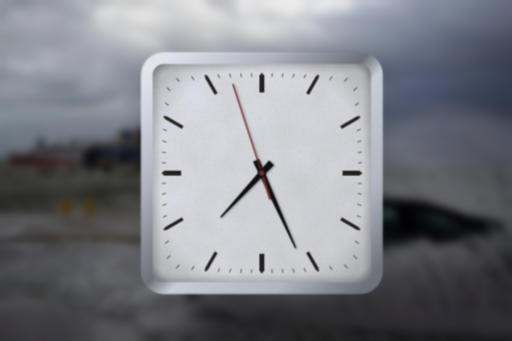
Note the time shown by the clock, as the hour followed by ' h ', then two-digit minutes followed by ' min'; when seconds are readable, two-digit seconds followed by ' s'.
7 h 25 min 57 s
